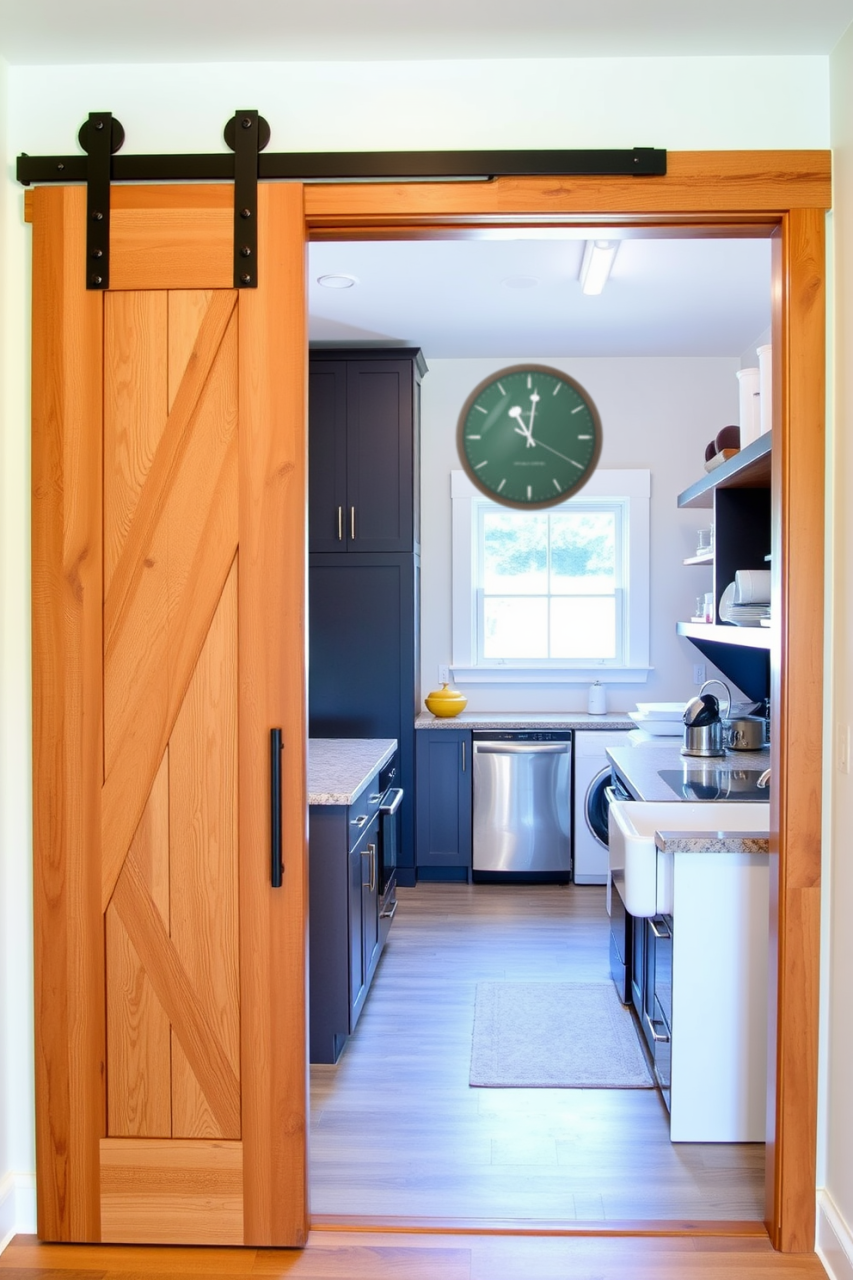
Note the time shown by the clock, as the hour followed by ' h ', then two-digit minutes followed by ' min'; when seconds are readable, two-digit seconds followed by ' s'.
11 h 01 min 20 s
